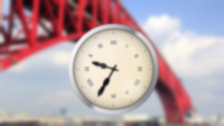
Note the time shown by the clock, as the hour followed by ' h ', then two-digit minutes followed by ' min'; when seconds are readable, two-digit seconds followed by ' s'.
9 h 35 min
